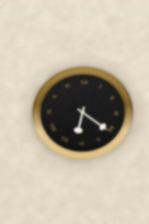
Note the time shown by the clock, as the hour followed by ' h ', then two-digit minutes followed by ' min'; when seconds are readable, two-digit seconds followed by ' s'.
6 h 21 min
